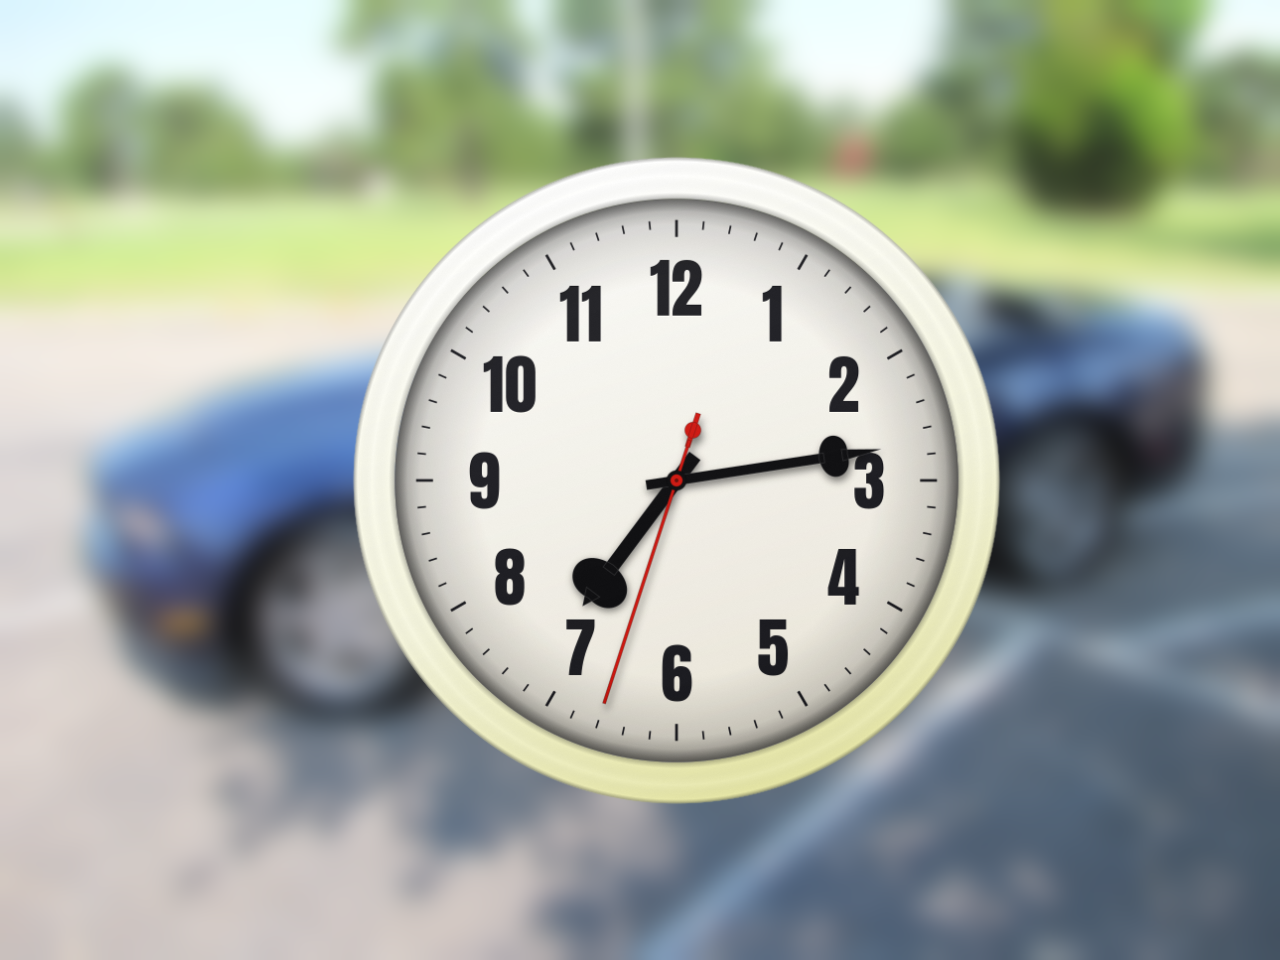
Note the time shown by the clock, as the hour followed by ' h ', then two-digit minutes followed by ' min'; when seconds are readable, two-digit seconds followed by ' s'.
7 h 13 min 33 s
